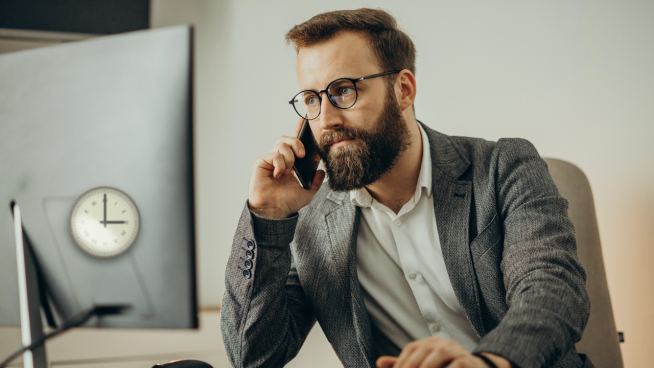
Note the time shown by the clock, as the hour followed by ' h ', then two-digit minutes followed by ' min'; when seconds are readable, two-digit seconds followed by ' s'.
3 h 00 min
